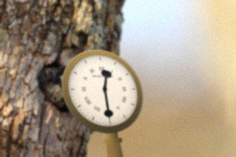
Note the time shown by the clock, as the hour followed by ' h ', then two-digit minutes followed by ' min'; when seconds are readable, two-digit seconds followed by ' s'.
12 h 30 min
